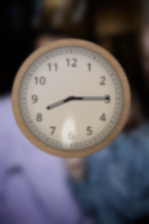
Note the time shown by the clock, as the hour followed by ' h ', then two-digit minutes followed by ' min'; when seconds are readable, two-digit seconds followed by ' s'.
8 h 15 min
